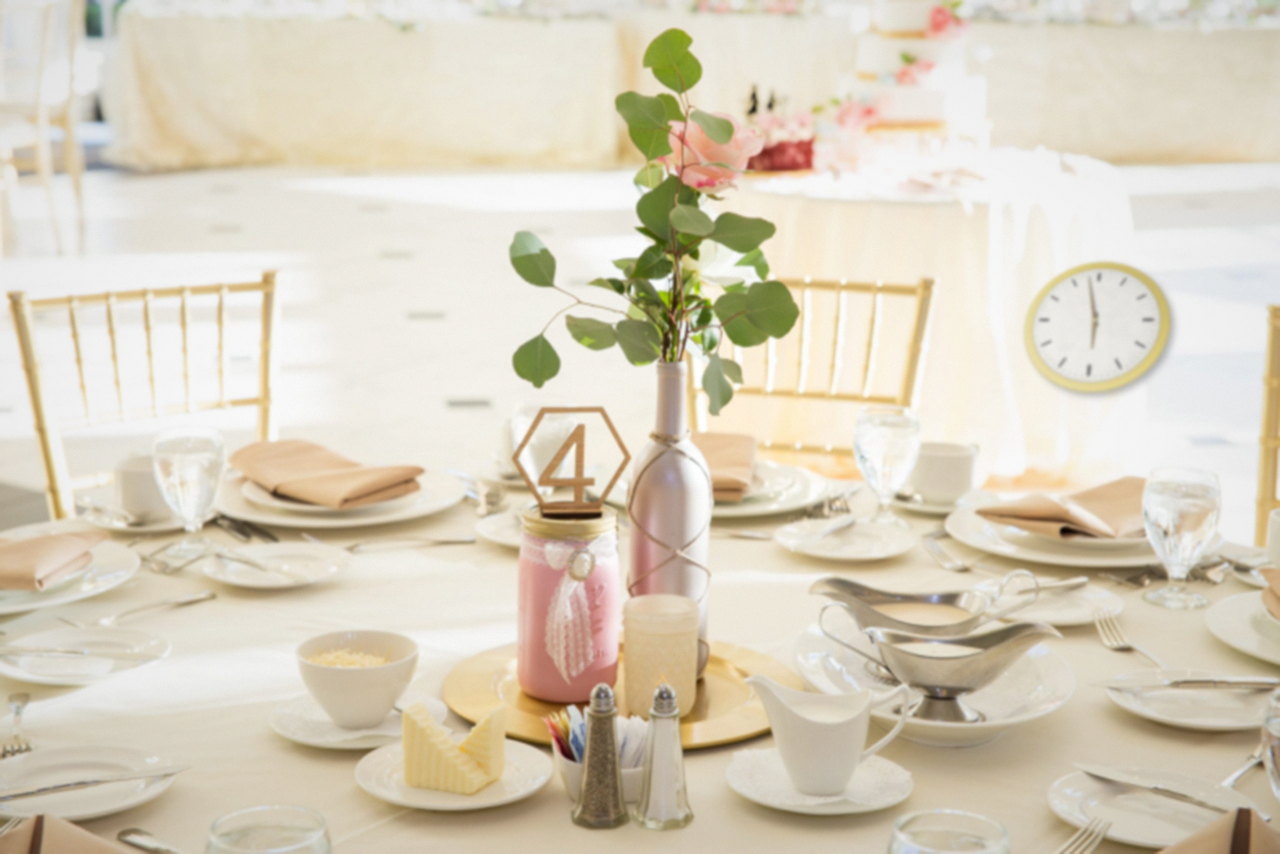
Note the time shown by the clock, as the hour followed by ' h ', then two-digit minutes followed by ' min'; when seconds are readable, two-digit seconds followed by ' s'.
5 h 58 min
